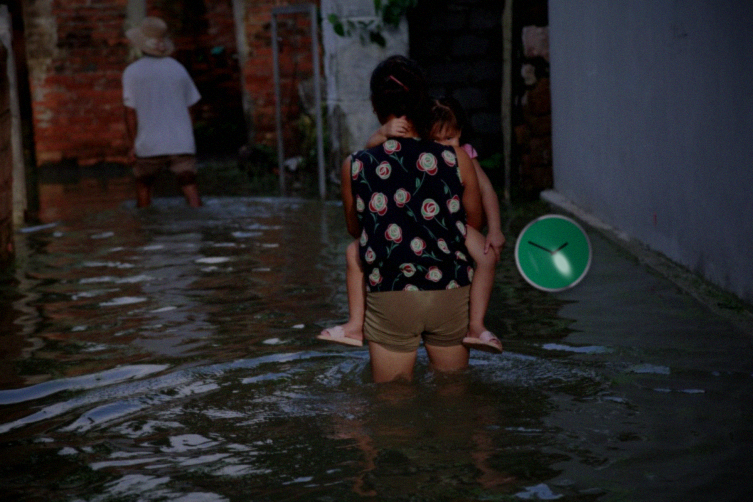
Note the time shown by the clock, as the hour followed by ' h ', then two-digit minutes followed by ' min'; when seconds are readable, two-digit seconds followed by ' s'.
1 h 49 min
